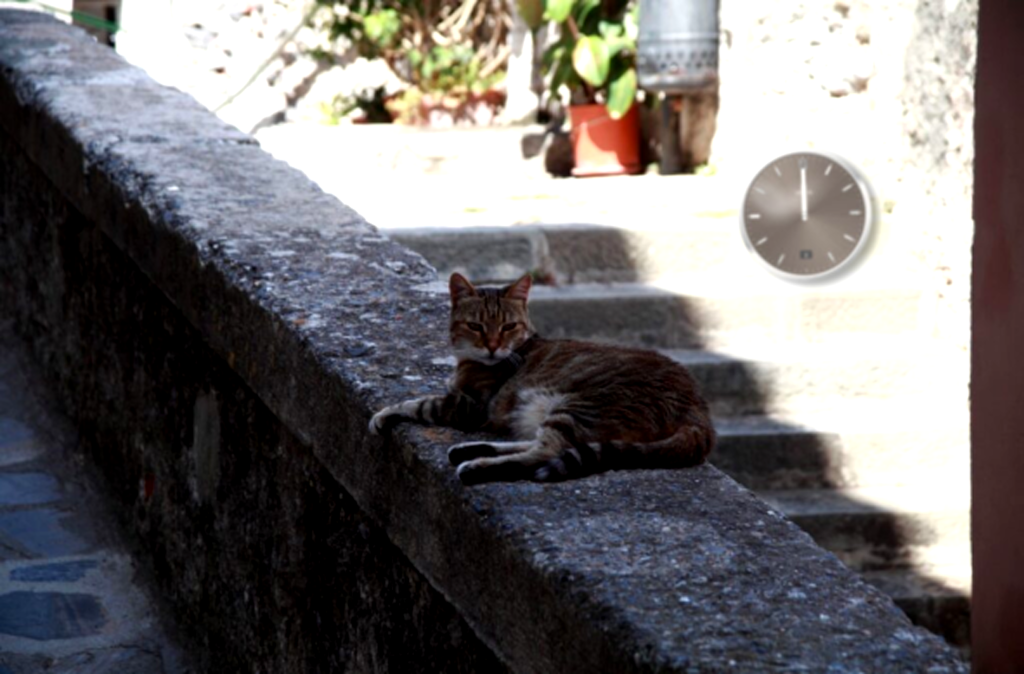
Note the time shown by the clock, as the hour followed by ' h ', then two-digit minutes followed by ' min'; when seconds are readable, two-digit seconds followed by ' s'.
12 h 00 min
